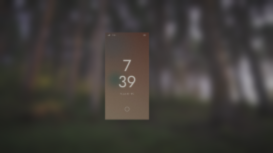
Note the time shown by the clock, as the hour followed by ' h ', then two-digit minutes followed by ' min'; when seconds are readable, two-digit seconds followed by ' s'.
7 h 39 min
